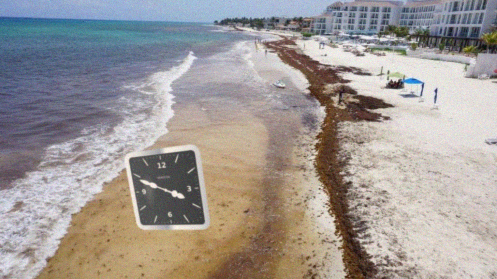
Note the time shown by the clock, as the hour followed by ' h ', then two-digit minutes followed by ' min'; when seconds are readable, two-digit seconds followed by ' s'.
3 h 49 min
